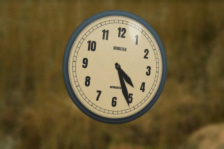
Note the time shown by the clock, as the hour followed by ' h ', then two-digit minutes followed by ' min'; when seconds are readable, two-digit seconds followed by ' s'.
4 h 26 min
